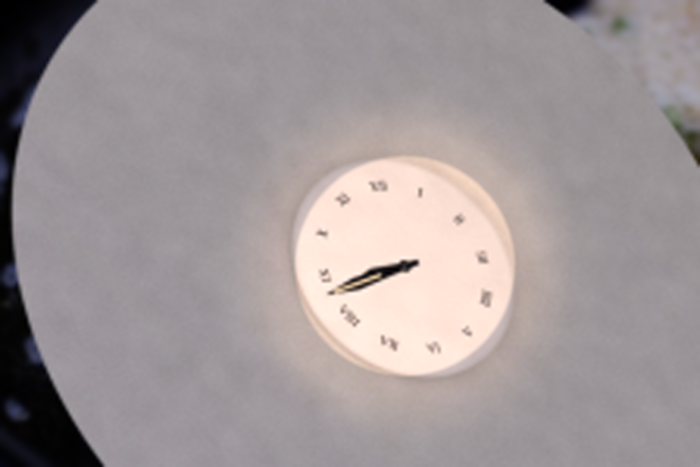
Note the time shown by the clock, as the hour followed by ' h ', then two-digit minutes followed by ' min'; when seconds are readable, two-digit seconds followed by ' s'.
8 h 43 min
